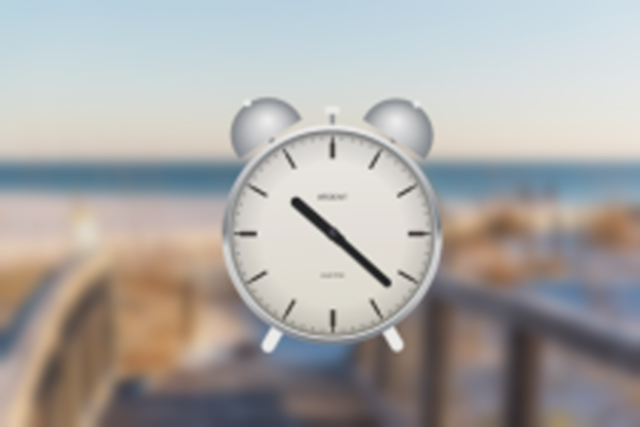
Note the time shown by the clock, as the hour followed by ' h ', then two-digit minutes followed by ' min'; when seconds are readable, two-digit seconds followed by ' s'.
10 h 22 min
